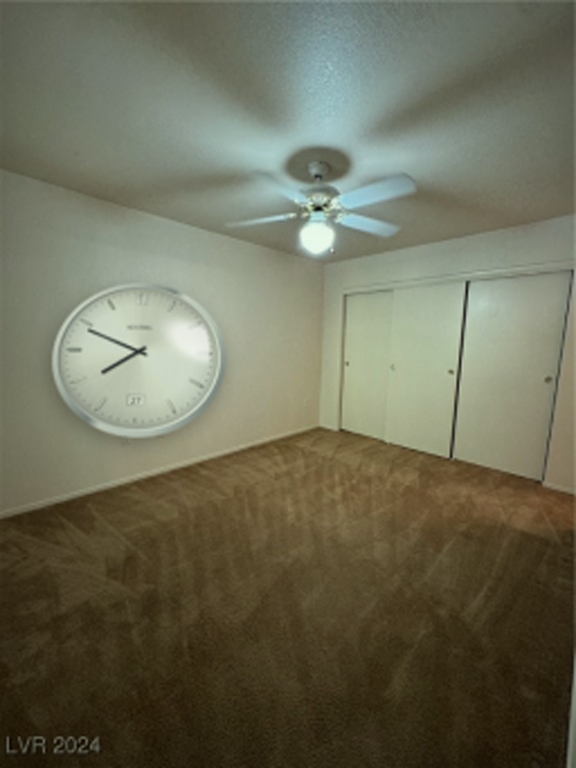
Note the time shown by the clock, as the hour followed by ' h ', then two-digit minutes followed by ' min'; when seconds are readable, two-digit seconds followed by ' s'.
7 h 49 min
